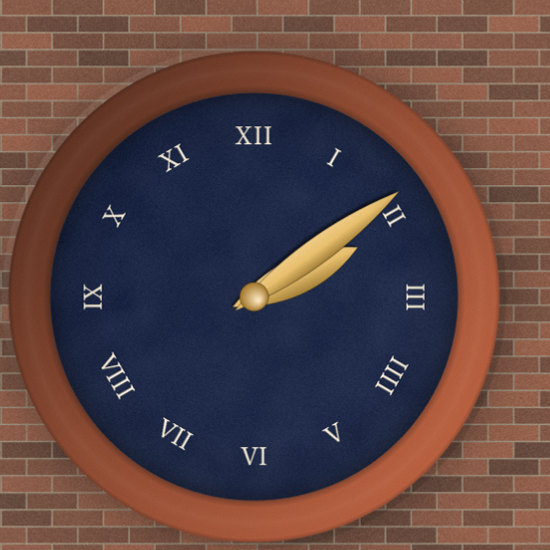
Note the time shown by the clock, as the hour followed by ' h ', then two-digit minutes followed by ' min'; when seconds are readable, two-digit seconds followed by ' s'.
2 h 09 min
